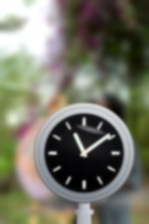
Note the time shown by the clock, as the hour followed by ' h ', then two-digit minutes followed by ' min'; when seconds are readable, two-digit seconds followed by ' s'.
11 h 09 min
